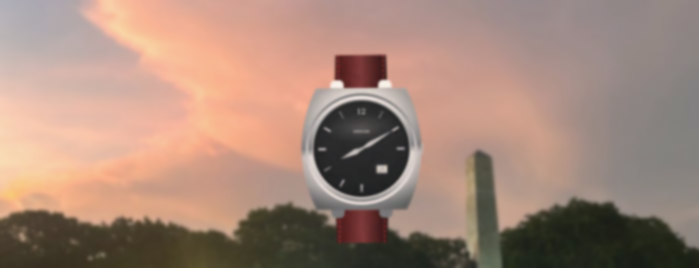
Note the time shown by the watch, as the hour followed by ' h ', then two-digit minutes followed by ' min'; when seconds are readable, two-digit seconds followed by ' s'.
8 h 10 min
